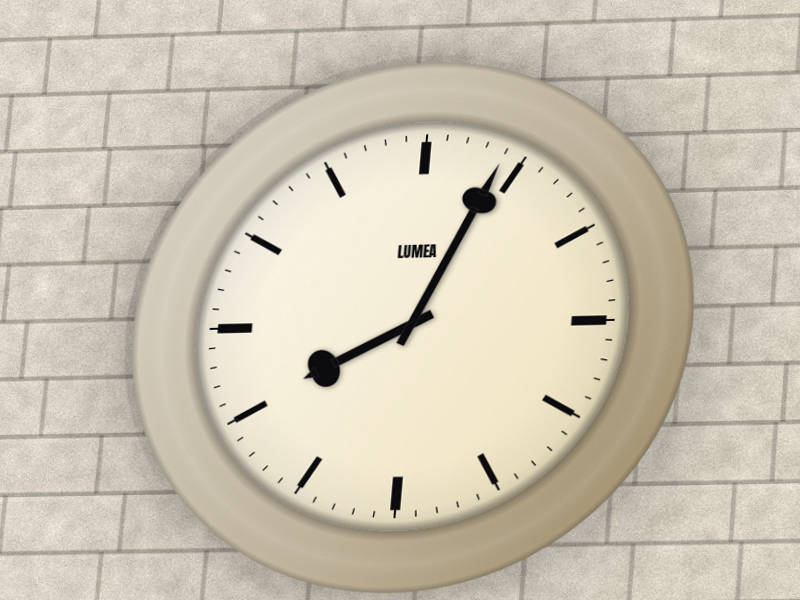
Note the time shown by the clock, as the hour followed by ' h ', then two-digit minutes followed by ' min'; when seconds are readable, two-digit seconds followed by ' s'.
8 h 04 min
